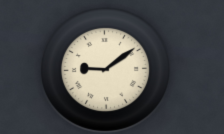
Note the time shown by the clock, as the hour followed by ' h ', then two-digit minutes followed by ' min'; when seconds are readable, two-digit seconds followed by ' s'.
9 h 09 min
